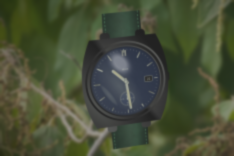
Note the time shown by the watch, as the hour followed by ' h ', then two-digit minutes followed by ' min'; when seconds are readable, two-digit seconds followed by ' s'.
10 h 29 min
